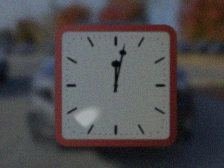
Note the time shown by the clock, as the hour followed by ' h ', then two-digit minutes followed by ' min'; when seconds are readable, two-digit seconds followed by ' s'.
12 h 02 min
